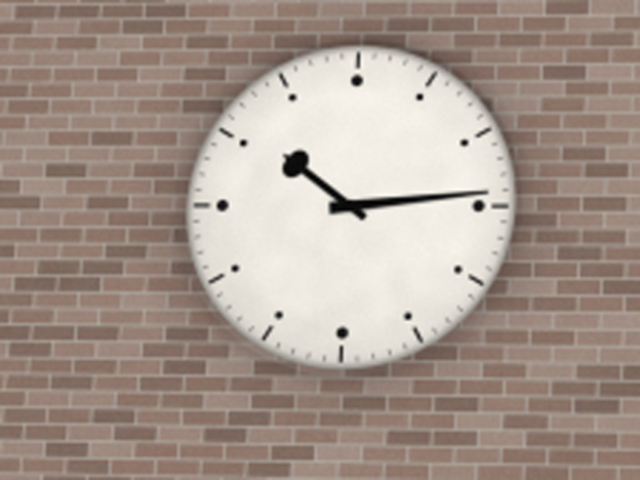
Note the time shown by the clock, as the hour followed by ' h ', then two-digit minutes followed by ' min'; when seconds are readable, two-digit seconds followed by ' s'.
10 h 14 min
